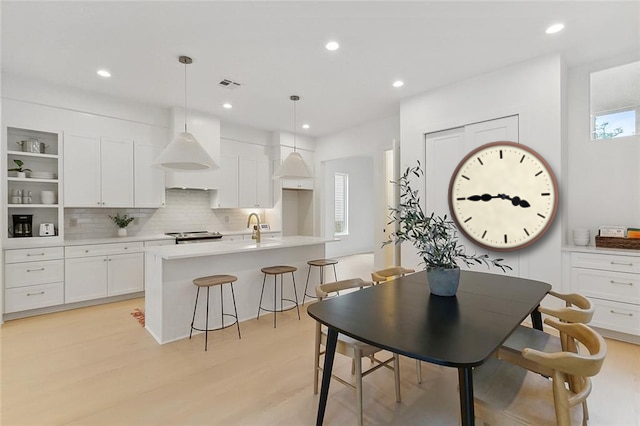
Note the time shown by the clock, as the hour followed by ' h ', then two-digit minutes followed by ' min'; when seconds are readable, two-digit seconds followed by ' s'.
3 h 45 min
